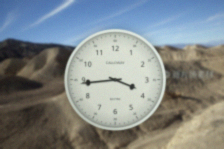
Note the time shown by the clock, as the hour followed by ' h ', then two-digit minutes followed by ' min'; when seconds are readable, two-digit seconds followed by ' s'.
3 h 44 min
